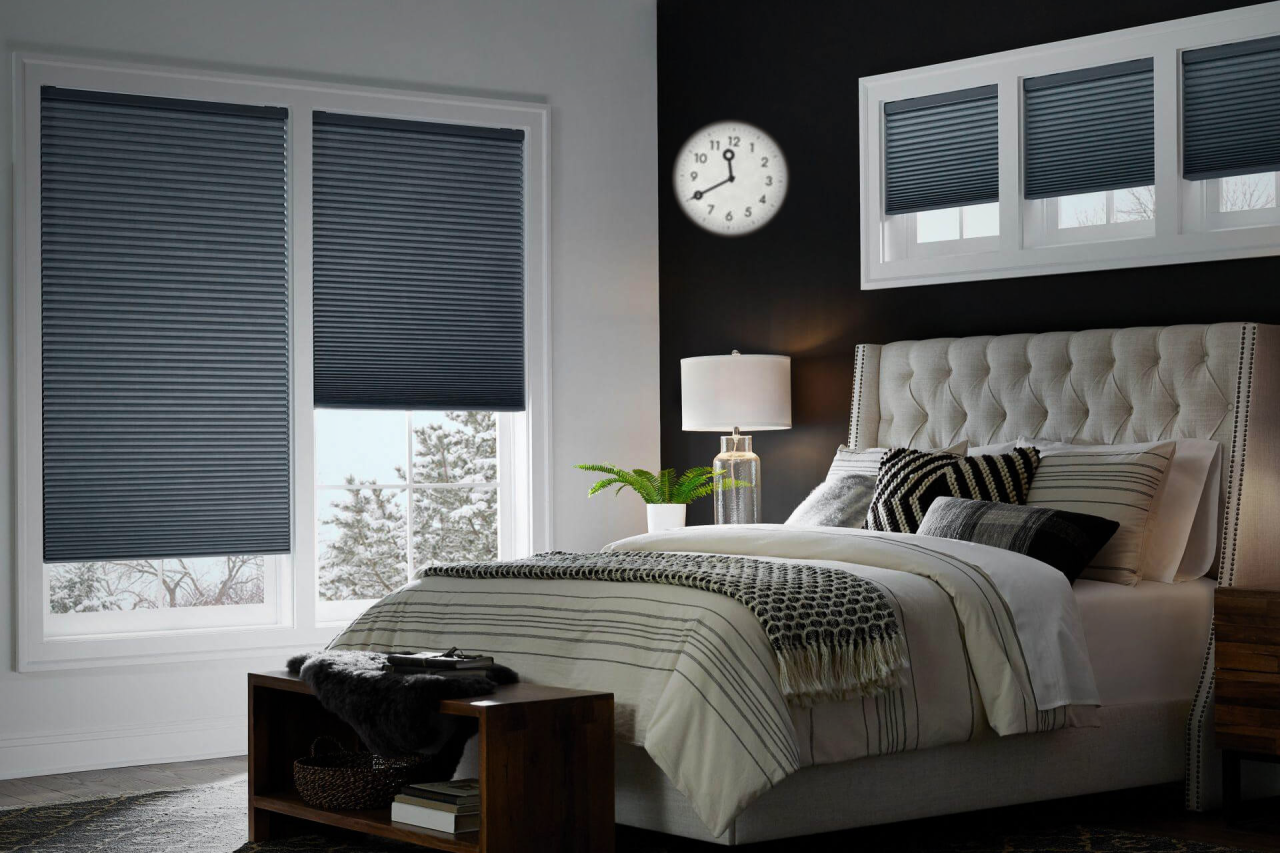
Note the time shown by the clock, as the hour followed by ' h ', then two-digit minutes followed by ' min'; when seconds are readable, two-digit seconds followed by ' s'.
11 h 40 min
